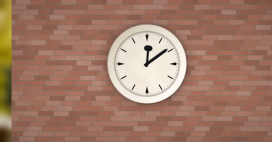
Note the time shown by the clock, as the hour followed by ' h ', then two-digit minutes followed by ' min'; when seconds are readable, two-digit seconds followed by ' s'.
12 h 09 min
